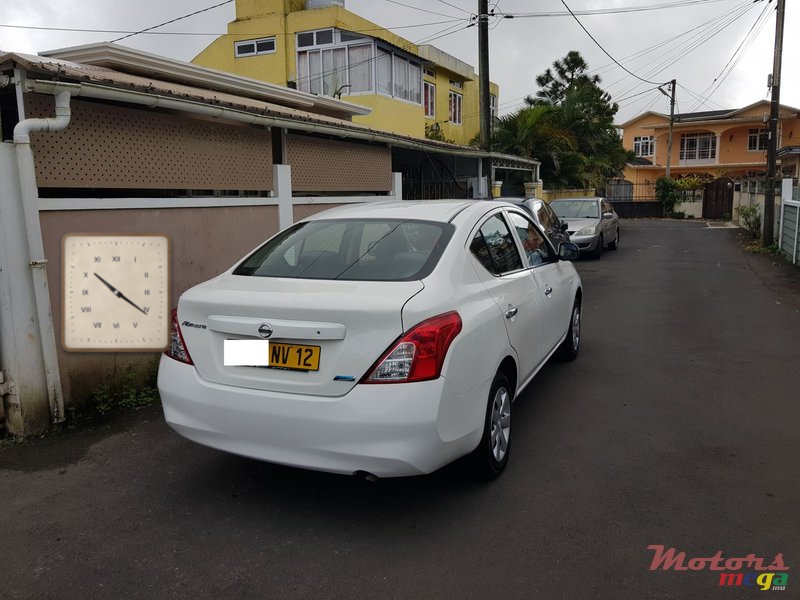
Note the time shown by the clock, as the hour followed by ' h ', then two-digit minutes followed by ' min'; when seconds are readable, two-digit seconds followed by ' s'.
10 h 21 min
